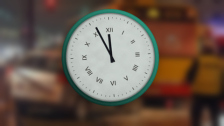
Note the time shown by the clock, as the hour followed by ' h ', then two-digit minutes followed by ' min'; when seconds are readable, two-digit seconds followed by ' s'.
11 h 56 min
